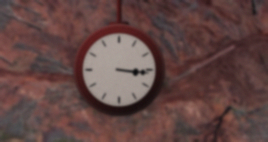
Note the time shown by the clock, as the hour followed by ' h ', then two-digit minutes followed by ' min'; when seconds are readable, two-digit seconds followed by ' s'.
3 h 16 min
